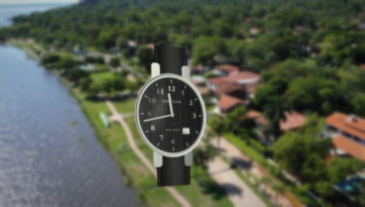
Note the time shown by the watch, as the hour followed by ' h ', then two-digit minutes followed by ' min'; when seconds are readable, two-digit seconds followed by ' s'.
11 h 43 min
